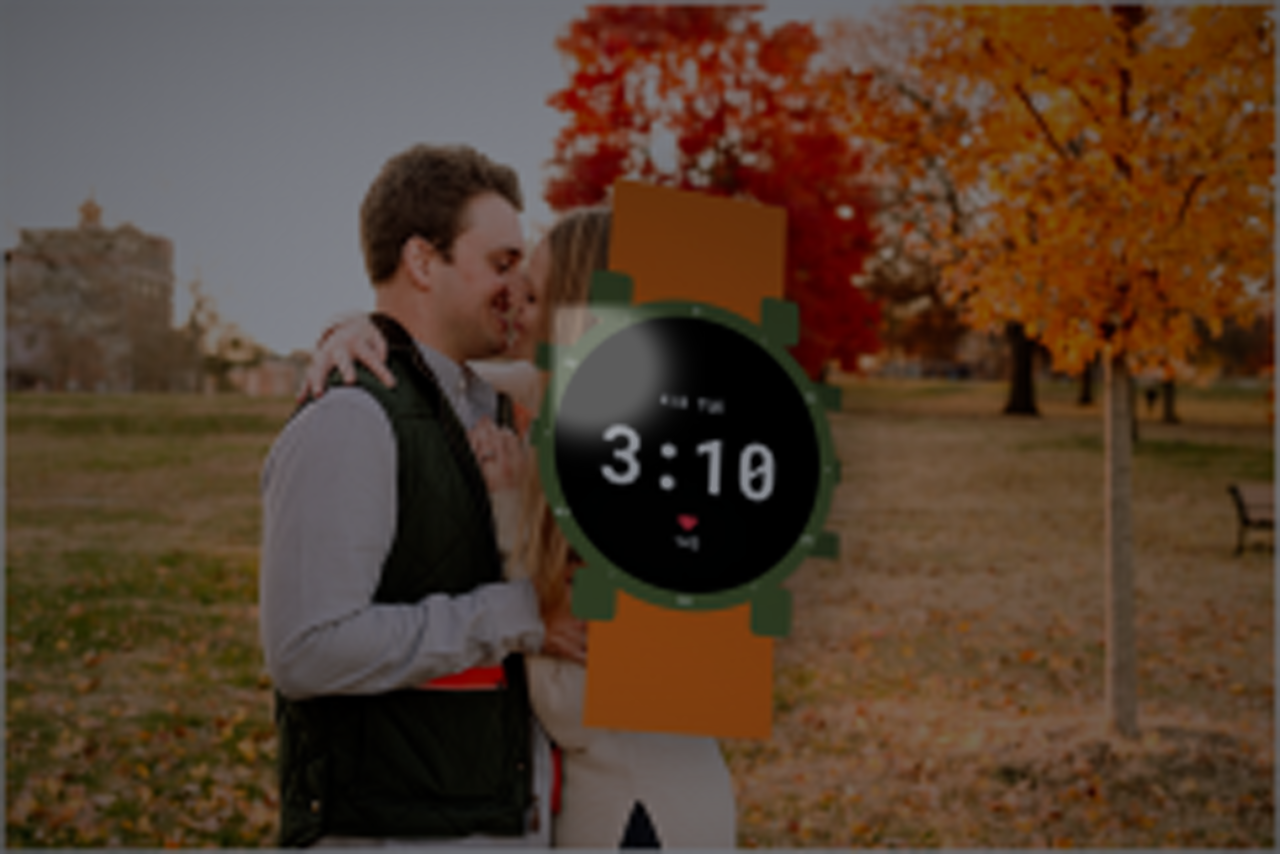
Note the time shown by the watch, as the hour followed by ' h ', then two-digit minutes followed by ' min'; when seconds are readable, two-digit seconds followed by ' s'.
3 h 10 min
